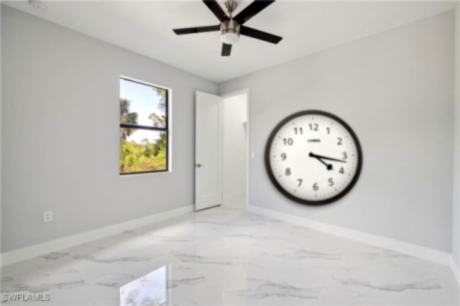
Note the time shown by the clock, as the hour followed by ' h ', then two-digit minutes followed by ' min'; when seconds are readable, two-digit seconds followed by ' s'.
4 h 17 min
